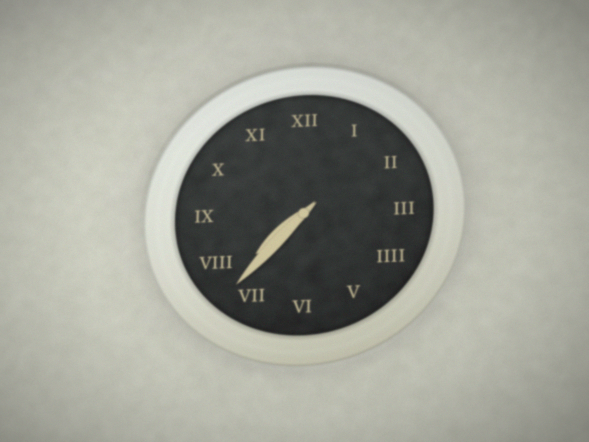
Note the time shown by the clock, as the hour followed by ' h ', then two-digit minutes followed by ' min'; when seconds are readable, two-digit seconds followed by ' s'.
7 h 37 min
